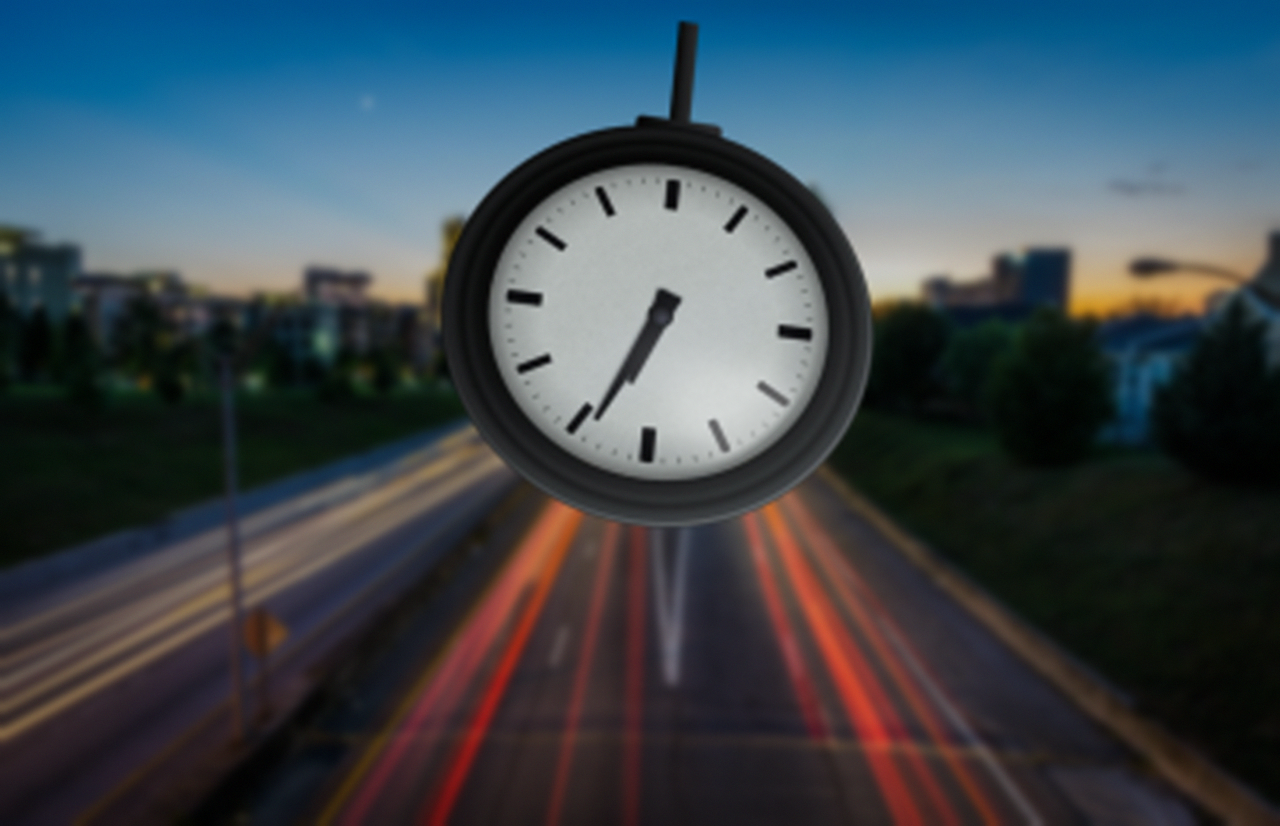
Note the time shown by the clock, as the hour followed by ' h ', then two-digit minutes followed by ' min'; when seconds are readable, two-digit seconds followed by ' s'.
6 h 34 min
